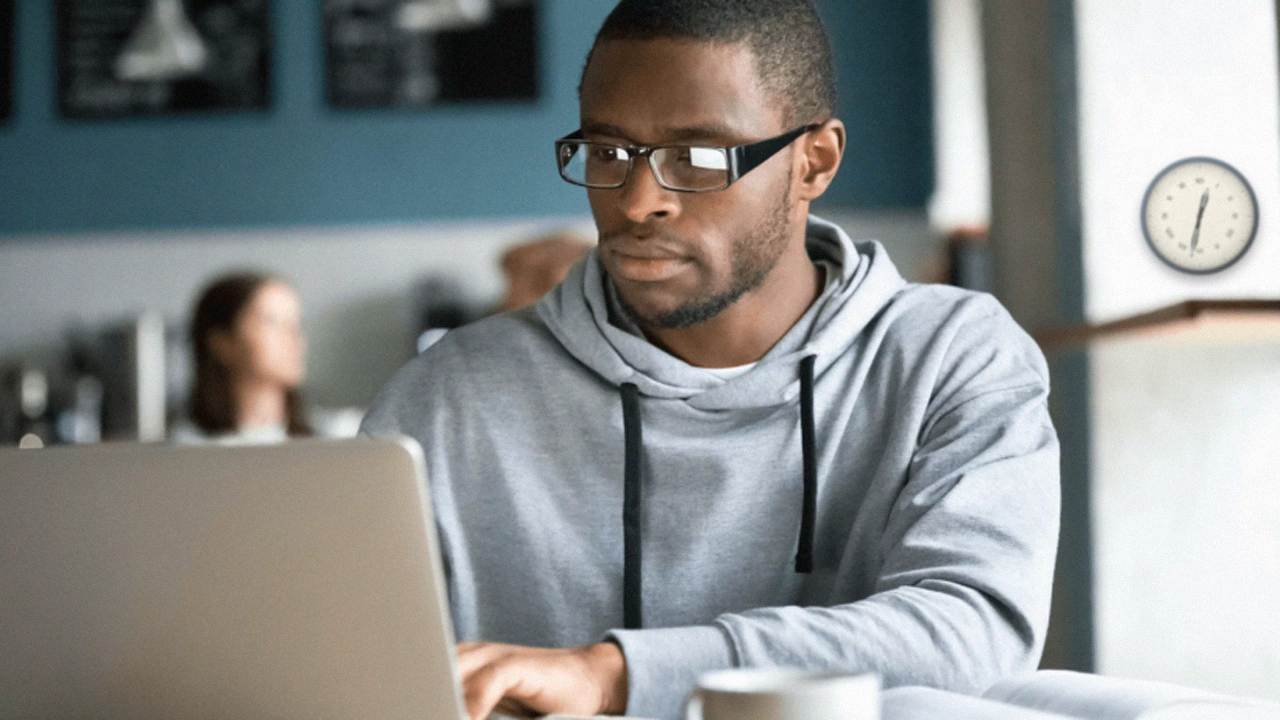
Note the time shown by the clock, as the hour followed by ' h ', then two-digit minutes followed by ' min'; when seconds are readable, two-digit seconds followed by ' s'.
12 h 32 min
